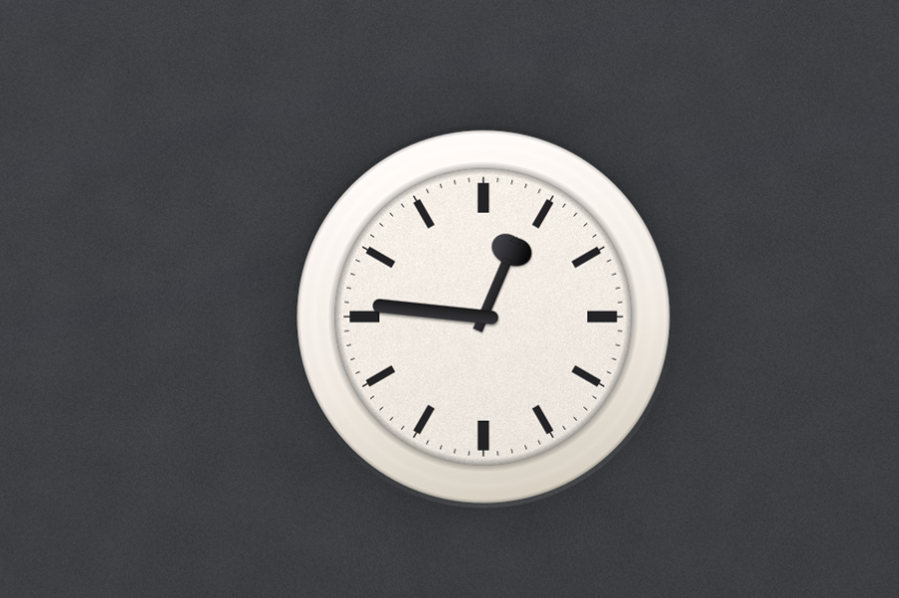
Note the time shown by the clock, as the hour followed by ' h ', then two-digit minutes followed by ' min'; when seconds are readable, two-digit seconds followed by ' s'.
12 h 46 min
